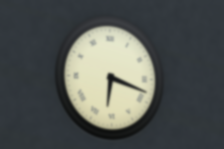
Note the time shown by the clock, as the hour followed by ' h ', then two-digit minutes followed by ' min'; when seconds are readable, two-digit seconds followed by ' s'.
6 h 18 min
